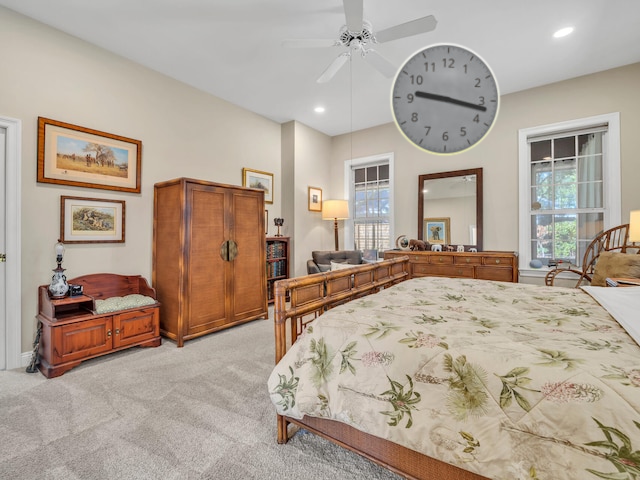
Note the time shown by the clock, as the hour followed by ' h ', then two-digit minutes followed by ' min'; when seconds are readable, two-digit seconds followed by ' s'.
9 h 17 min
